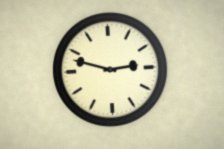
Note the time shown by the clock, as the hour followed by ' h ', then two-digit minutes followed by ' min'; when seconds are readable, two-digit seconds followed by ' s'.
2 h 48 min
